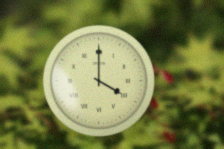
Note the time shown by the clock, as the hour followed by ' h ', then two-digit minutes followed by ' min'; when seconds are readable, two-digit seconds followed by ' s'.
4 h 00 min
